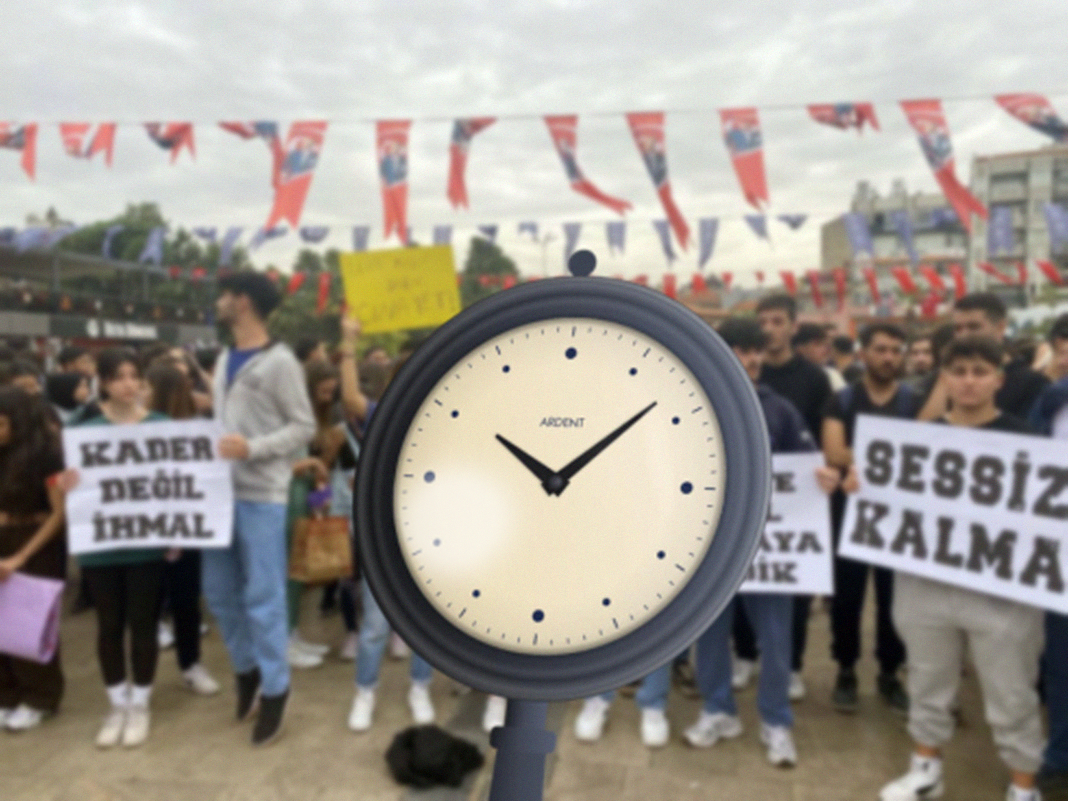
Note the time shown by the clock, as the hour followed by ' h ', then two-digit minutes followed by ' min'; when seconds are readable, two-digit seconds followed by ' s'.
10 h 08 min
